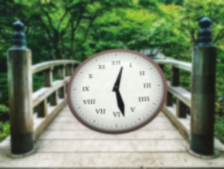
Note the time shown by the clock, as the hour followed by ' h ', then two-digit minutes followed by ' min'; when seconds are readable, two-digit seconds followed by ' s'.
12 h 28 min
